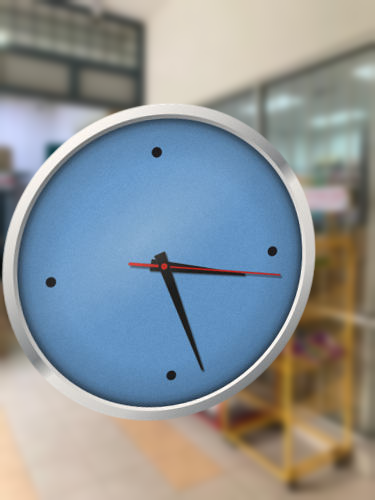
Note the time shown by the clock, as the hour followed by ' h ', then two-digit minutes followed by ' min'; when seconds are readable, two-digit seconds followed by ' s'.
3 h 27 min 17 s
